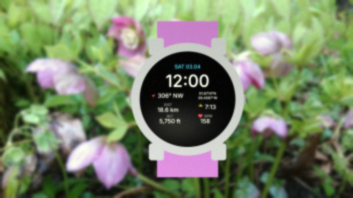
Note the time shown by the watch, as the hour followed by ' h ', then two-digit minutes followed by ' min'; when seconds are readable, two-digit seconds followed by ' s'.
12 h 00 min
